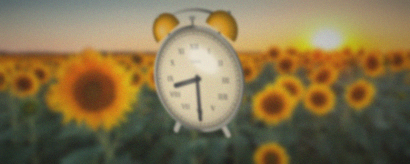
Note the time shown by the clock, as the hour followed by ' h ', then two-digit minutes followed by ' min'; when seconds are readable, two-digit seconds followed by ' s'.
8 h 30 min
